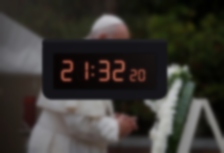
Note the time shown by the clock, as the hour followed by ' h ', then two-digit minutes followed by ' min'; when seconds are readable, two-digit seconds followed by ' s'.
21 h 32 min
